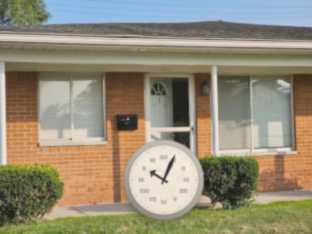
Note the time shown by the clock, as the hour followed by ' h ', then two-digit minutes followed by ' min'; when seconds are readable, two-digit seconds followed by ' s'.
10 h 04 min
